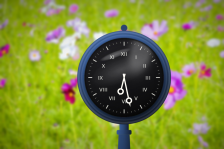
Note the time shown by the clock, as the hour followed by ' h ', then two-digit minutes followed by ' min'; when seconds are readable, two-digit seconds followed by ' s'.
6 h 28 min
